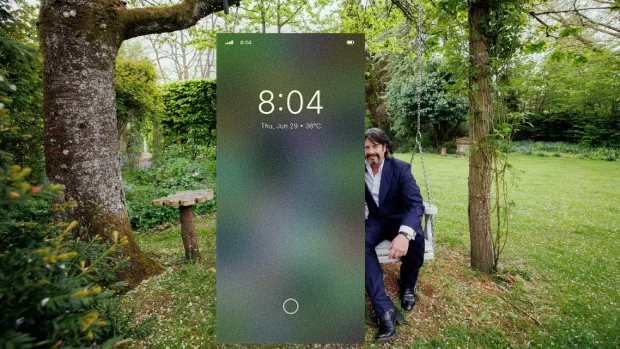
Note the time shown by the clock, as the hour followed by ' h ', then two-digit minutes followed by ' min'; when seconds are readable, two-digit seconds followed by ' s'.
8 h 04 min
